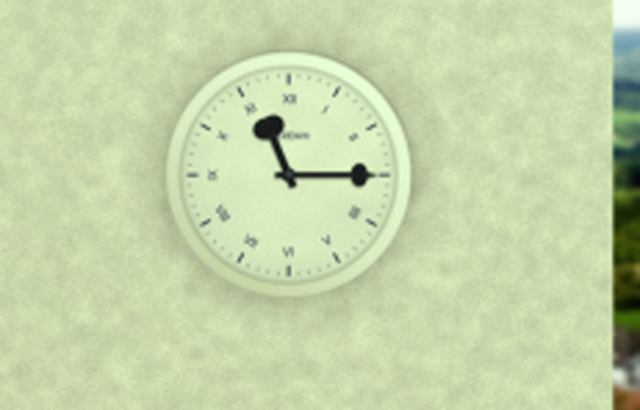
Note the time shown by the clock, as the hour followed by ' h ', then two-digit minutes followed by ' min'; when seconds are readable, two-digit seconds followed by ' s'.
11 h 15 min
